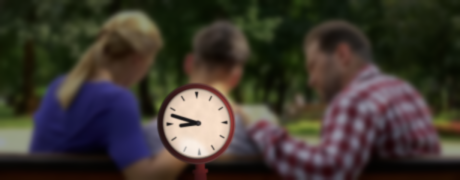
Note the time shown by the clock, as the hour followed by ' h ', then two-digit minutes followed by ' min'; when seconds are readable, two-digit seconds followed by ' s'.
8 h 48 min
